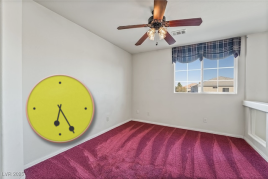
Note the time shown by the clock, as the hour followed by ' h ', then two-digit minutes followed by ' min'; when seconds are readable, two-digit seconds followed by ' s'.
6 h 25 min
